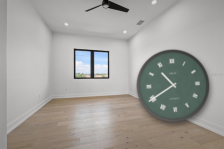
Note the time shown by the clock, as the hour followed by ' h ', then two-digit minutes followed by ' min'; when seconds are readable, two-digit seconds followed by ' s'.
10 h 40 min
